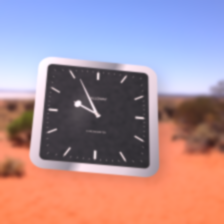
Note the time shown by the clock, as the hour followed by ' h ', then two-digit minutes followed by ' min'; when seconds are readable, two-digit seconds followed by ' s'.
9 h 56 min
